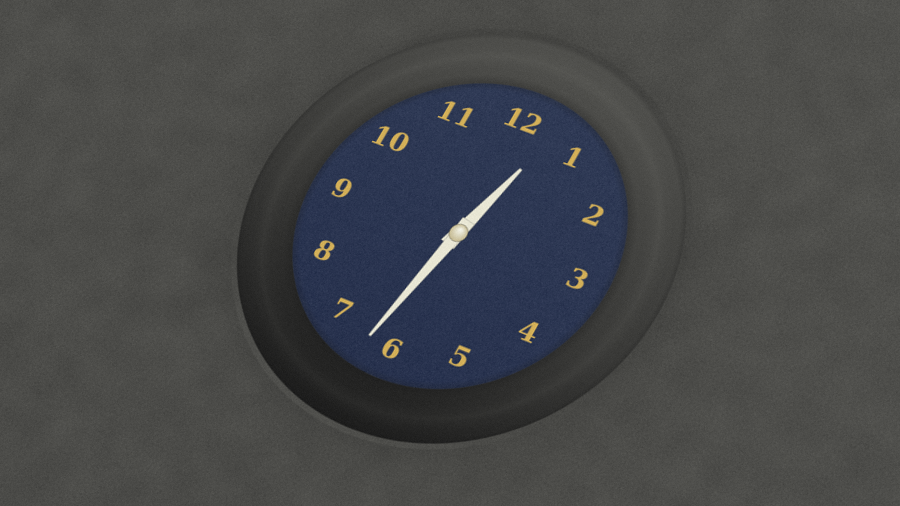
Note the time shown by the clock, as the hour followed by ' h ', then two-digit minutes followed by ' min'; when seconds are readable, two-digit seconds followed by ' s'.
12 h 32 min
